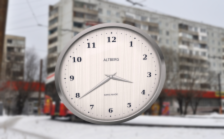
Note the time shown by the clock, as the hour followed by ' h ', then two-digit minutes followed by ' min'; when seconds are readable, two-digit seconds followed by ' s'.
3 h 39 min
